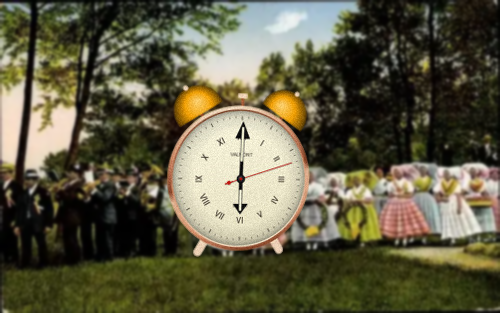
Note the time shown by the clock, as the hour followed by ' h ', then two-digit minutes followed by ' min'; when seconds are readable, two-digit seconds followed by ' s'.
6 h 00 min 12 s
